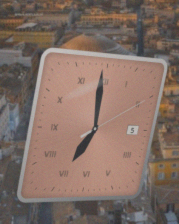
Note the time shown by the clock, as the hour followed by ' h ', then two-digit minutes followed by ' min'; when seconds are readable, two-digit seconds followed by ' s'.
6 h 59 min 10 s
